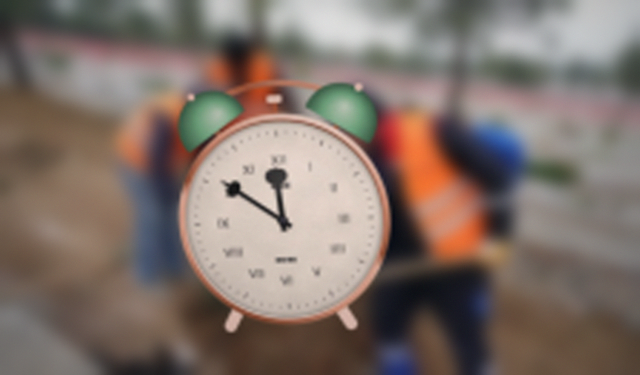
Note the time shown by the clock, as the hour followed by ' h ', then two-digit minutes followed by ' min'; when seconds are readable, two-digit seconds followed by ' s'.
11 h 51 min
